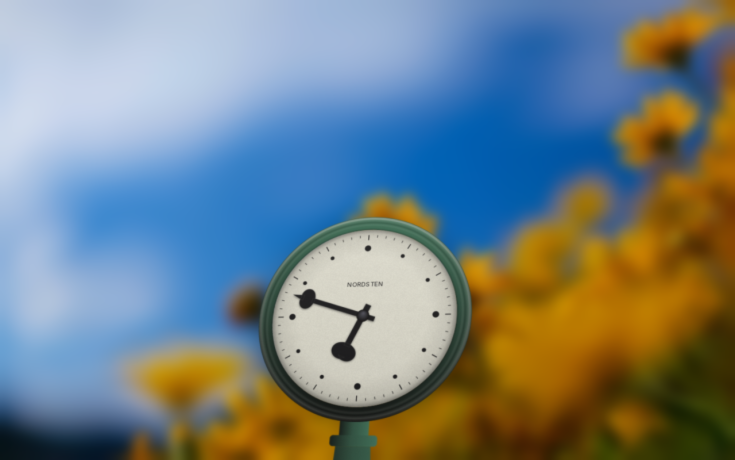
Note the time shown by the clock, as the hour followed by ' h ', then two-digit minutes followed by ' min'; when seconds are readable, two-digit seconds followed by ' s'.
6 h 48 min
